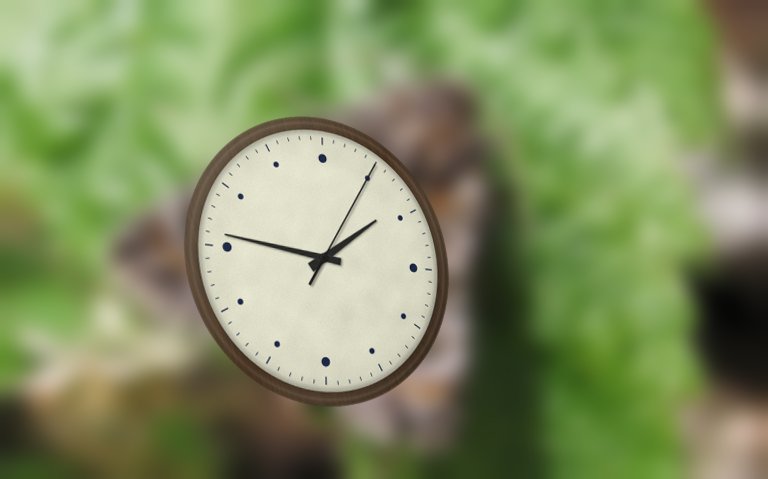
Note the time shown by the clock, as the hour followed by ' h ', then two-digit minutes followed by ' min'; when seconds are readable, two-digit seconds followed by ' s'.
1 h 46 min 05 s
